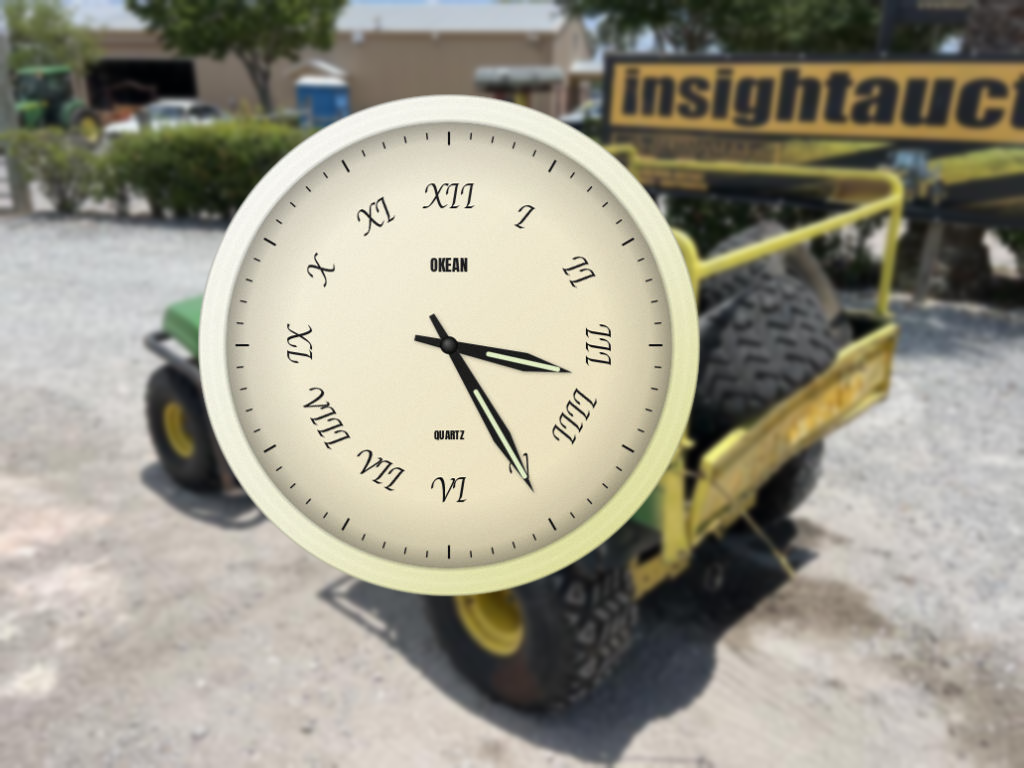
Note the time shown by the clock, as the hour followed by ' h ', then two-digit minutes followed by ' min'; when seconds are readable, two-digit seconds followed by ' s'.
3 h 25 min
